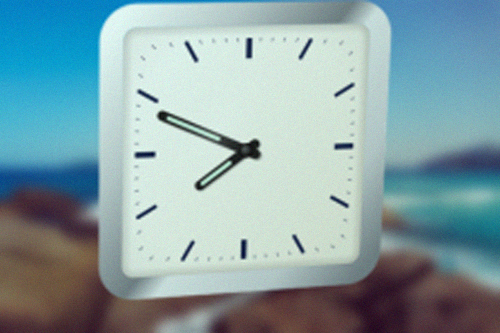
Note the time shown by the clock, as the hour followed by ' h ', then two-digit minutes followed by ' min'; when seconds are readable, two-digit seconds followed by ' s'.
7 h 49 min
